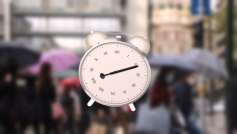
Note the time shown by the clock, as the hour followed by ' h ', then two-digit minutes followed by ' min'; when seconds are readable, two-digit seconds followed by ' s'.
8 h 11 min
